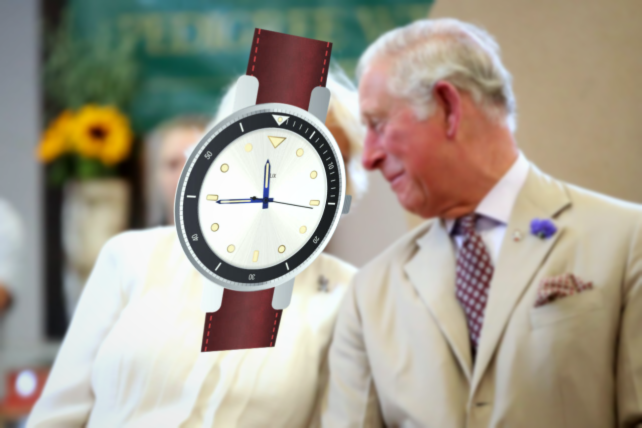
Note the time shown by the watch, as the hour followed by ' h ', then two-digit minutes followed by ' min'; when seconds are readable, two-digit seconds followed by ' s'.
11 h 44 min 16 s
